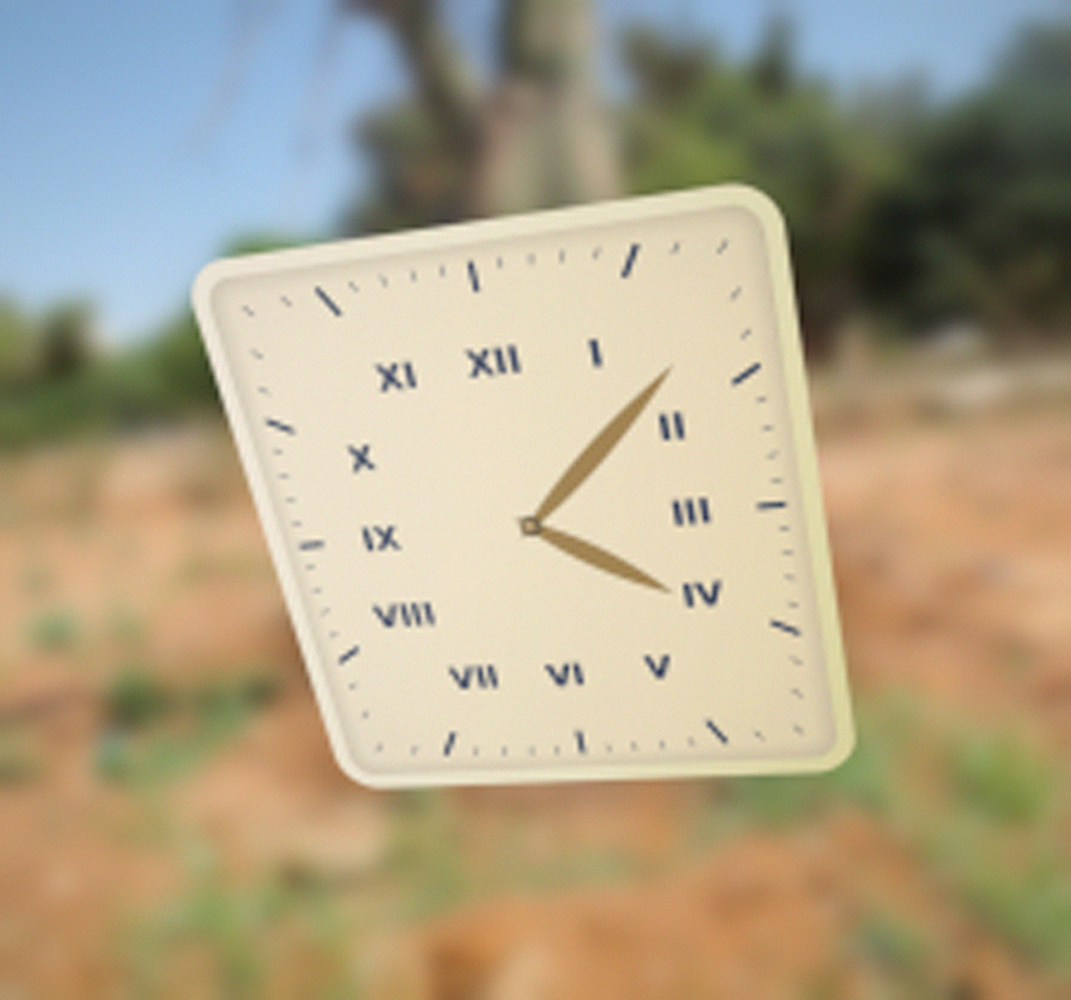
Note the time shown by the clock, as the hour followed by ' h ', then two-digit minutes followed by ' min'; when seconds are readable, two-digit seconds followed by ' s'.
4 h 08 min
